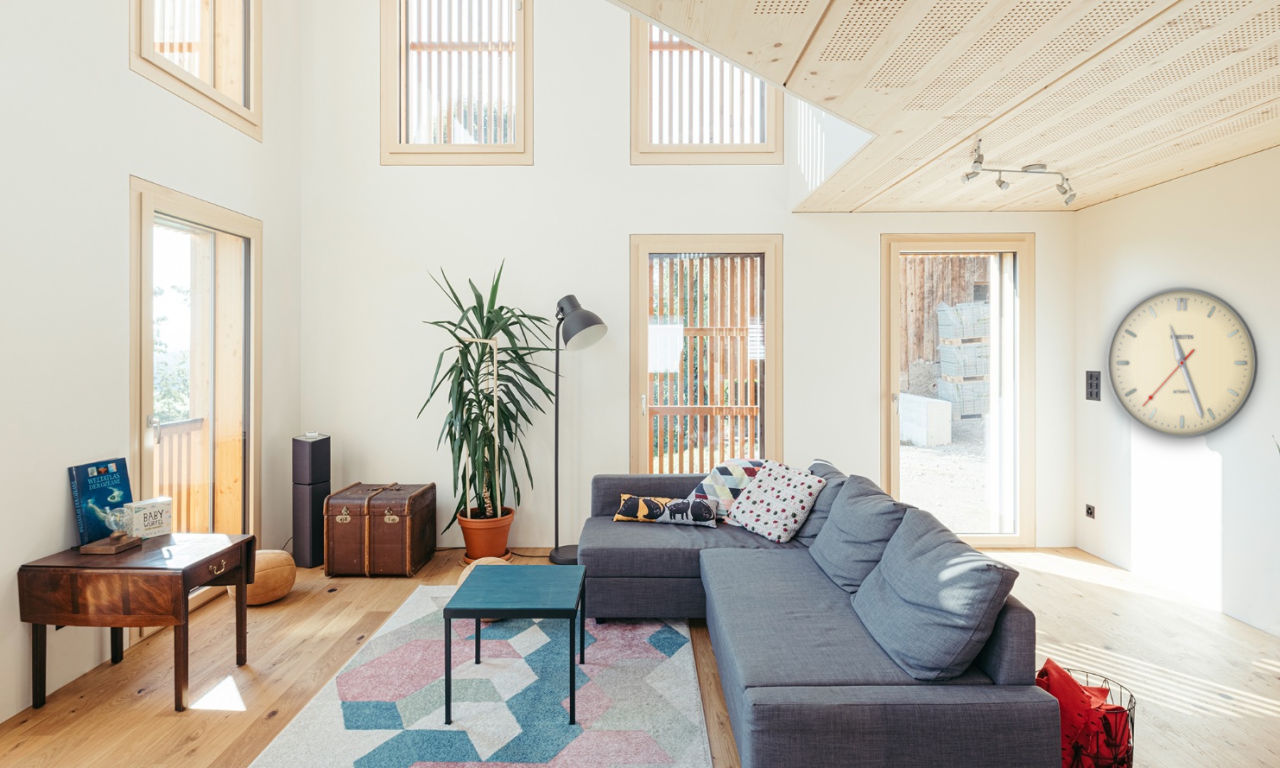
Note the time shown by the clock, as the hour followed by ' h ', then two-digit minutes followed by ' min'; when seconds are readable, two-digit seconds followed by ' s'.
11 h 26 min 37 s
